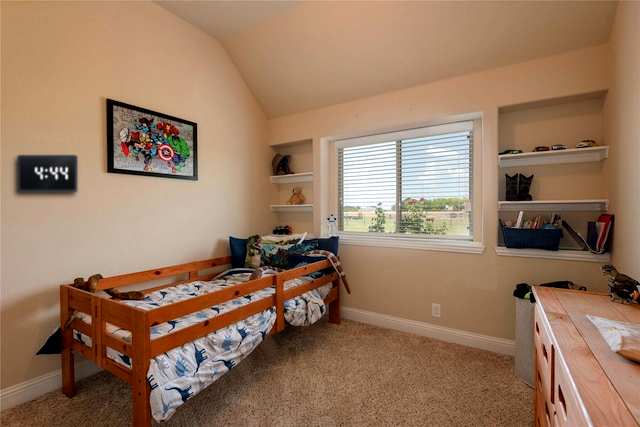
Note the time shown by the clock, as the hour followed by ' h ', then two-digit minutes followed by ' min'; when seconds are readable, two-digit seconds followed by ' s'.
4 h 44 min
